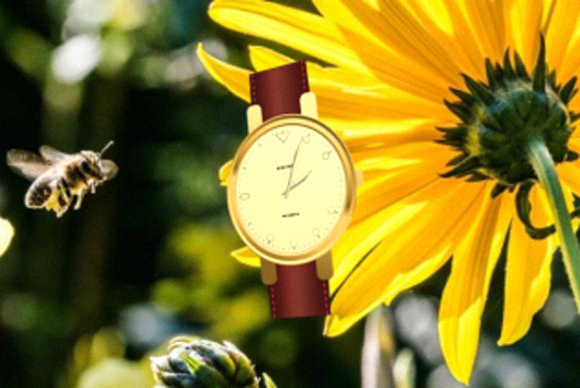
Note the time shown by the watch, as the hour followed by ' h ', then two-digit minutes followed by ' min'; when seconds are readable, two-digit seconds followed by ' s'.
2 h 04 min
